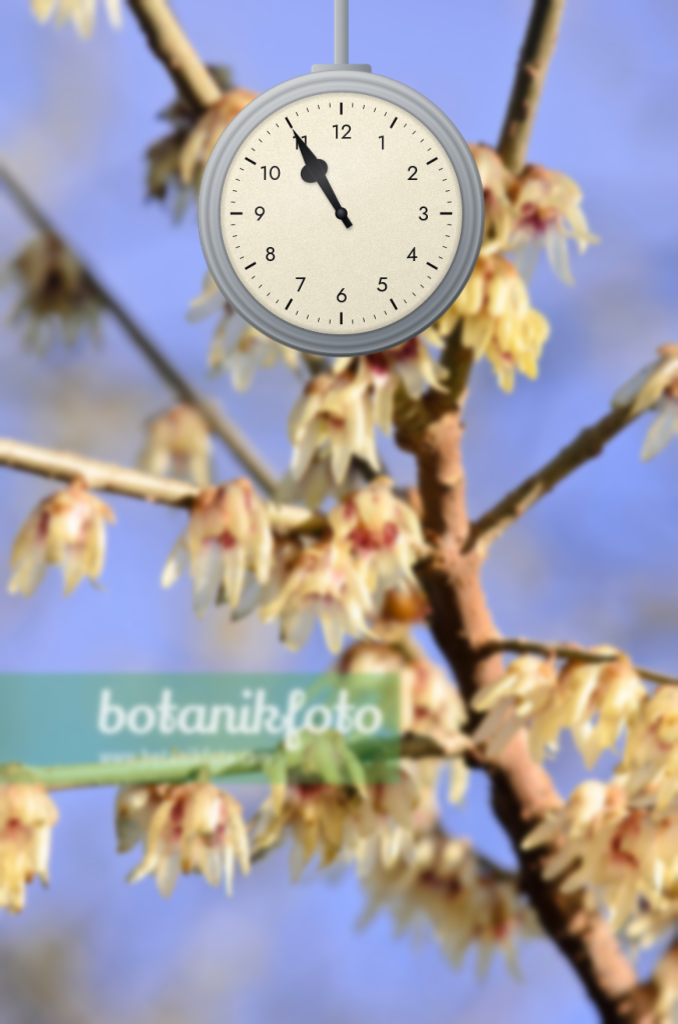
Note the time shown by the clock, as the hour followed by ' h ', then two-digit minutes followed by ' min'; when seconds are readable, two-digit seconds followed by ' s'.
10 h 55 min
